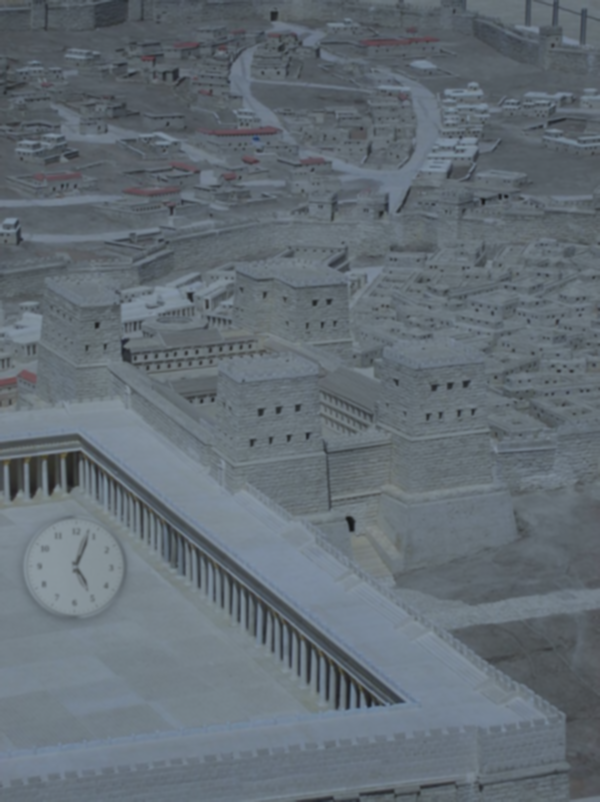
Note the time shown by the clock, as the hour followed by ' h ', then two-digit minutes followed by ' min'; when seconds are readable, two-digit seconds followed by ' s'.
5 h 03 min
